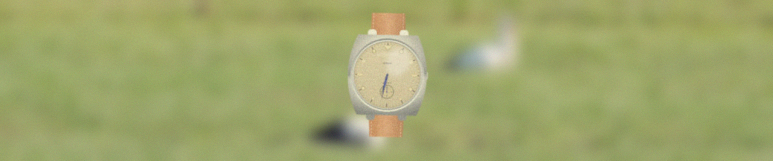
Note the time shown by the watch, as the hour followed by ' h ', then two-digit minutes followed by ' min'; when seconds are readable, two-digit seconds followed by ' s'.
6 h 32 min
